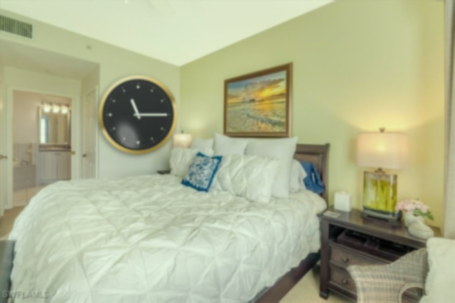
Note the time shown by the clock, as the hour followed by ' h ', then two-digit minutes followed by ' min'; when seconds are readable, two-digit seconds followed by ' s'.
11 h 15 min
